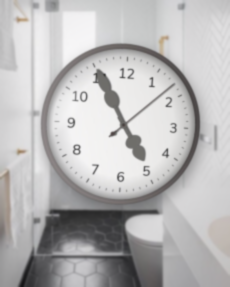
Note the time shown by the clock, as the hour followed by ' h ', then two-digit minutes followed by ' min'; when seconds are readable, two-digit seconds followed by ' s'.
4 h 55 min 08 s
